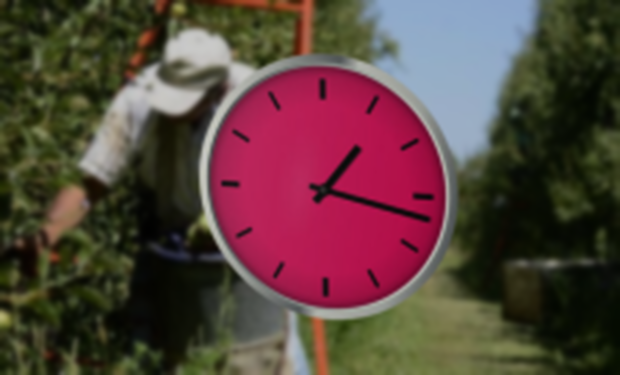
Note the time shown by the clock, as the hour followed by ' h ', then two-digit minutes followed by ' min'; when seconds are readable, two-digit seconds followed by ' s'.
1 h 17 min
